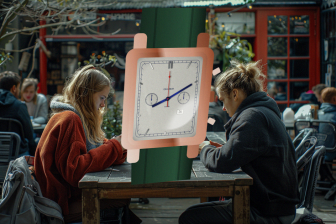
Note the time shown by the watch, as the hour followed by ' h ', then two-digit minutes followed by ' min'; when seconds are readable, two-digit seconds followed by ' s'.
8 h 10 min
